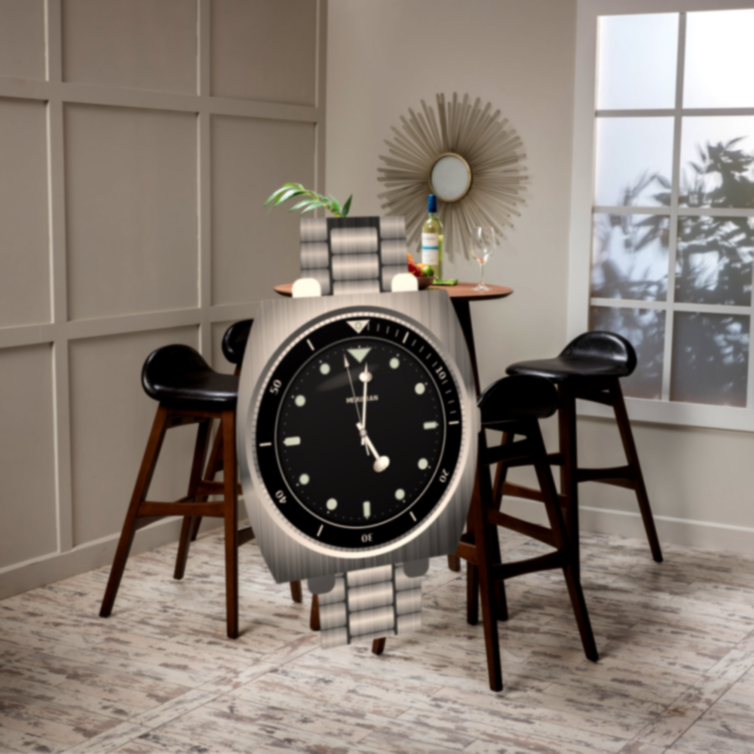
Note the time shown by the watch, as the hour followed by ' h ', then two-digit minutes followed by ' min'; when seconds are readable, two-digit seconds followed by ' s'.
5 h 00 min 58 s
